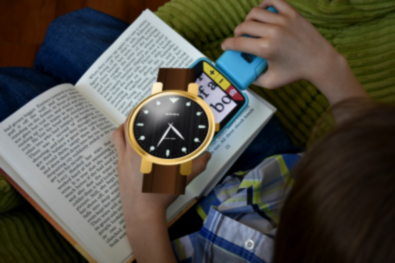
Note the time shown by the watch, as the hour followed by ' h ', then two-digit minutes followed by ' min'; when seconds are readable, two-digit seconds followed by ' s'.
4 h 34 min
